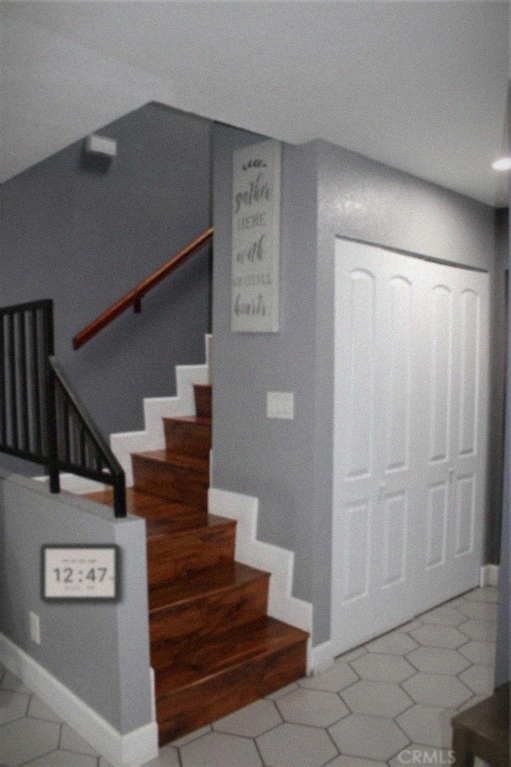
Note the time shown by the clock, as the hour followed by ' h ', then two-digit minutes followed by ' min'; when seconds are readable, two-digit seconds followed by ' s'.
12 h 47 min
